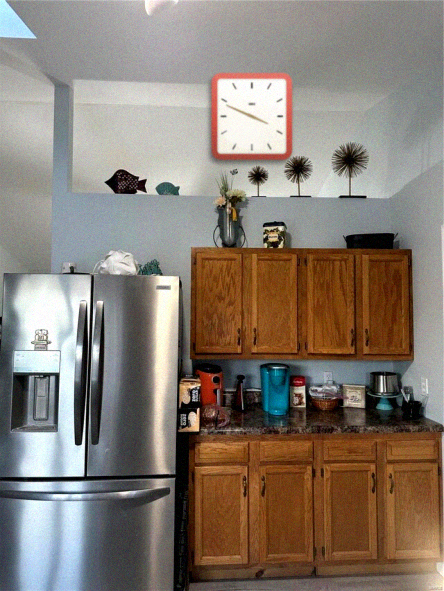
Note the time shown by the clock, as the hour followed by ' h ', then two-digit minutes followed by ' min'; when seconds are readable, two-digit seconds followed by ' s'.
3 h 49 min
